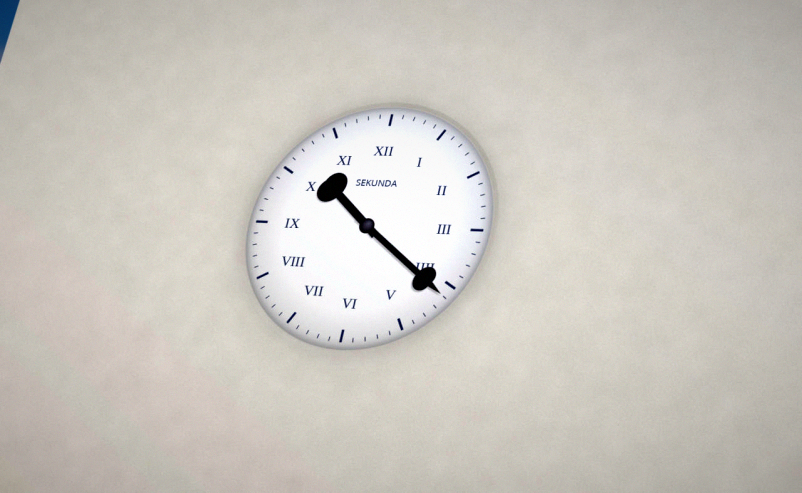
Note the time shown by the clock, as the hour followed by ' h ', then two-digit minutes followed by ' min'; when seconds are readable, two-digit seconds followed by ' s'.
10 h 21 min
